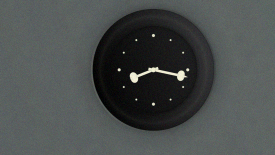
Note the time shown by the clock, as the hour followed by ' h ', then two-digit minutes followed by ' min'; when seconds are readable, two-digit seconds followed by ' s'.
8 h 17 min
